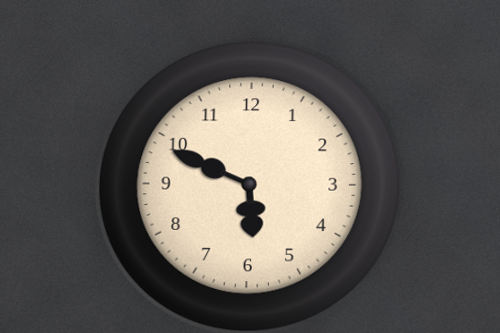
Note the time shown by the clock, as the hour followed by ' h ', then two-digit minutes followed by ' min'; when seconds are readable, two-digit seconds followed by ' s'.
5 h 49 min
